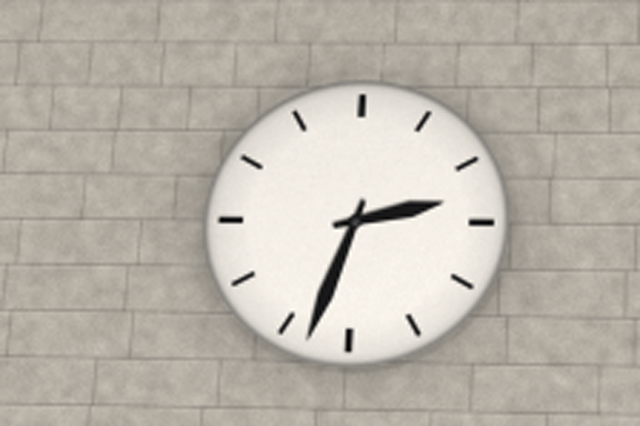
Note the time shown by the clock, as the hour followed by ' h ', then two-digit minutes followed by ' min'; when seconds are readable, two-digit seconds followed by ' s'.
2 h 33 min
